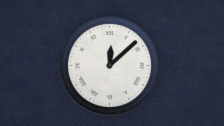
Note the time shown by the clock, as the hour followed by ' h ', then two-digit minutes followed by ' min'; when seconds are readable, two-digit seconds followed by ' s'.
12 h 08 min
